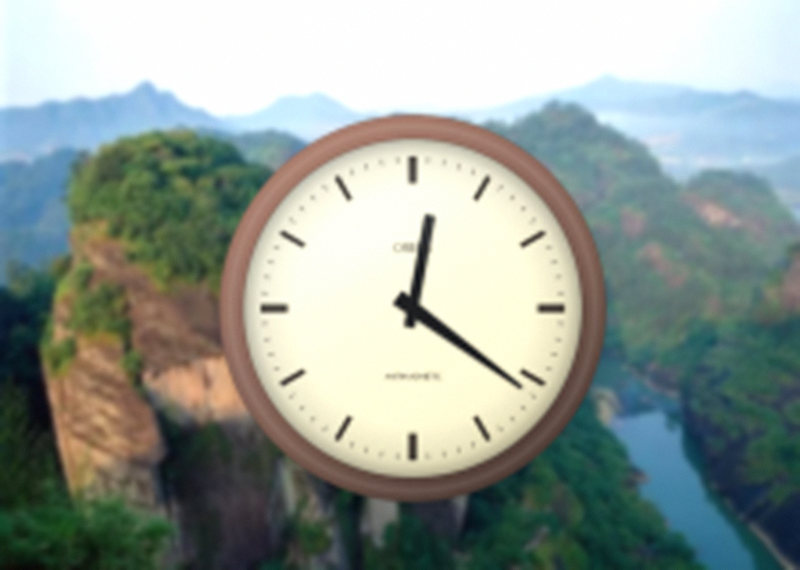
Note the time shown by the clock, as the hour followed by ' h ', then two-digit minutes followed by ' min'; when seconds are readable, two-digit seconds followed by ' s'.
12 h 21 min
